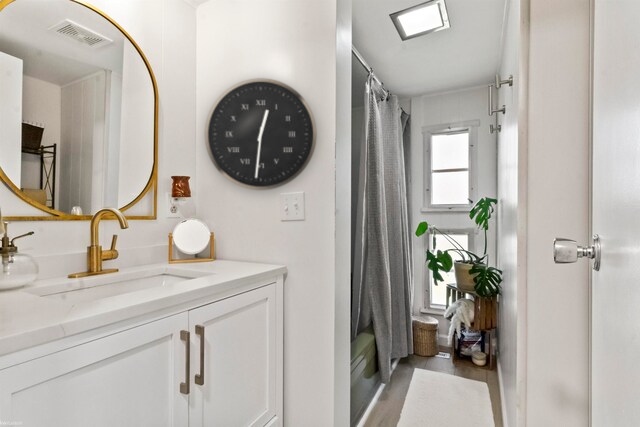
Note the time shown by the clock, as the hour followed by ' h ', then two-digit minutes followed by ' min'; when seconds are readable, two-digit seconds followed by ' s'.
12 h 31 min
